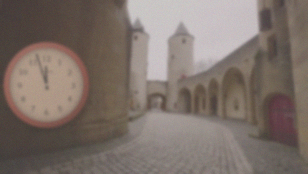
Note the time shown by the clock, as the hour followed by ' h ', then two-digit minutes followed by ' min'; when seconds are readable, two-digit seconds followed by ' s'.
11 h 57 min
